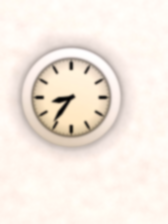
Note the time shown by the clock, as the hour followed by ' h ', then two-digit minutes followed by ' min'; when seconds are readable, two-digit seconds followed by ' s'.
8 h 36 min
